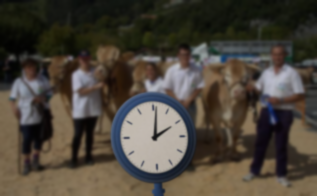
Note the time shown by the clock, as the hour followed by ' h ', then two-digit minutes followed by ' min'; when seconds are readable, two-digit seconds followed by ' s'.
2 h 01 min
